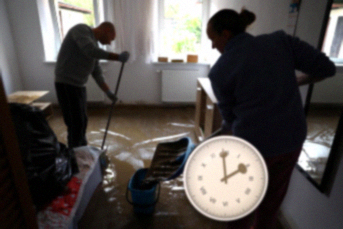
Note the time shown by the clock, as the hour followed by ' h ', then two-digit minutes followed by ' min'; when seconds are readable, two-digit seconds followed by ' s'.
1 h 59 min
